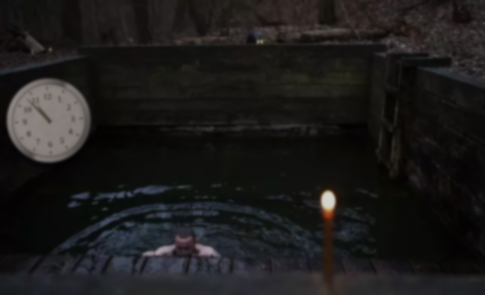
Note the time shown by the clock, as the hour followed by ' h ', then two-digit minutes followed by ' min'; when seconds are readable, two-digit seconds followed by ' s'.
10 h 53 min
